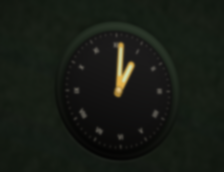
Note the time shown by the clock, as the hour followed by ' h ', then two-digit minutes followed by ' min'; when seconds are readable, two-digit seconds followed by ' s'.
1 h 01 min
